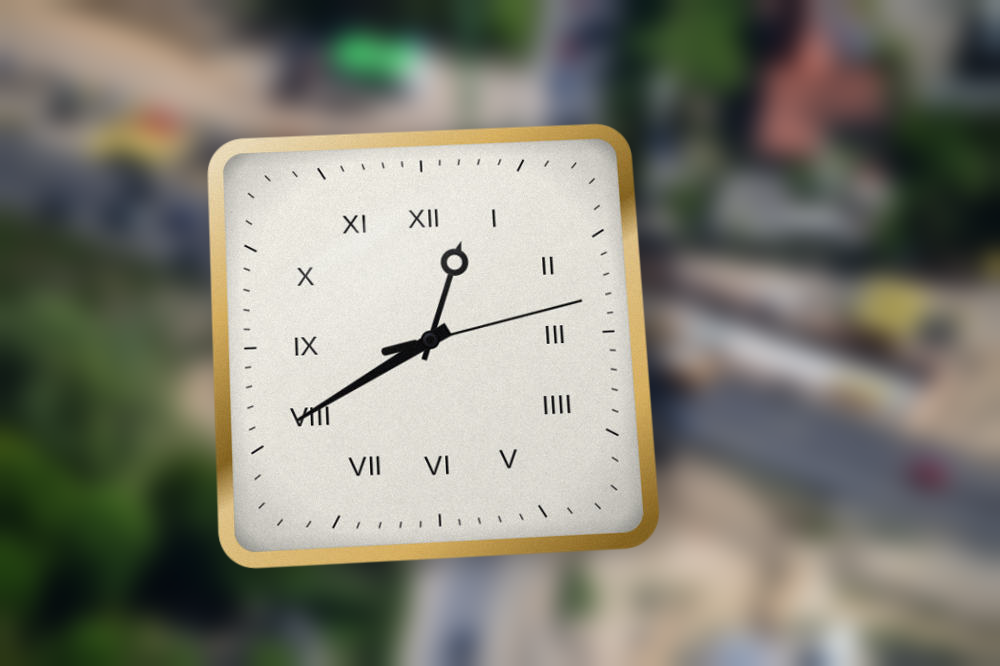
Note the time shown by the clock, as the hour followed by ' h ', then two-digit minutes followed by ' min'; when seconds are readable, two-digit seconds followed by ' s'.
12 h 40 min 13 s
